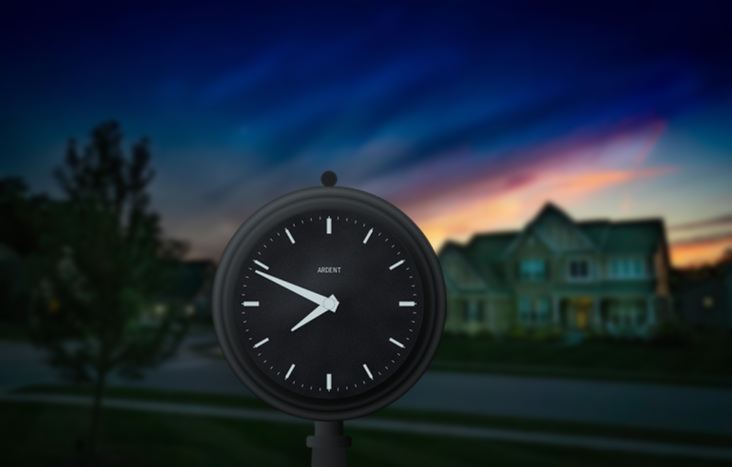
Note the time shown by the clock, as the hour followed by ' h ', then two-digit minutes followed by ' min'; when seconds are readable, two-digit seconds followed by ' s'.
7 h 49 min
